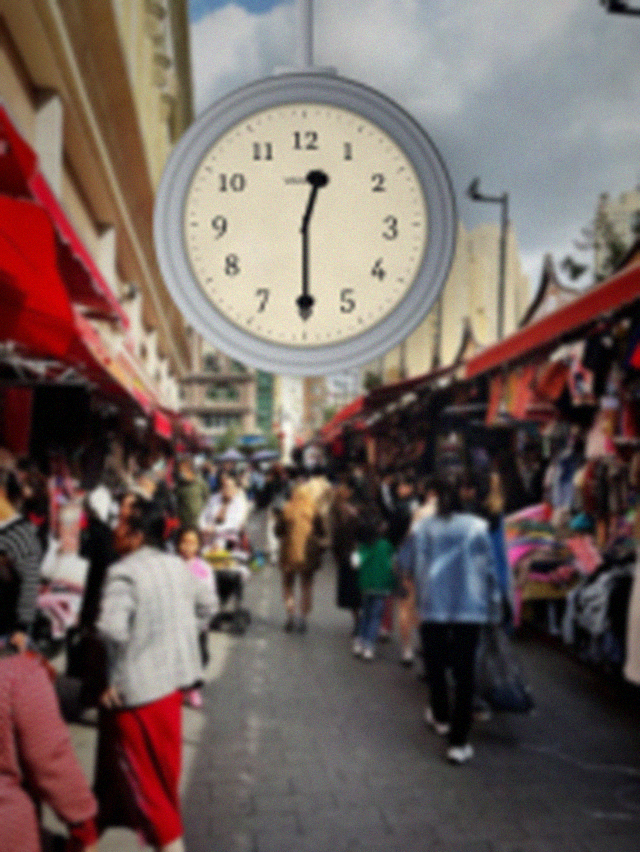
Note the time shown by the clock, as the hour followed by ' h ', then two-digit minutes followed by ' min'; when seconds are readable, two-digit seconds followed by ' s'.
12 h 30 min
